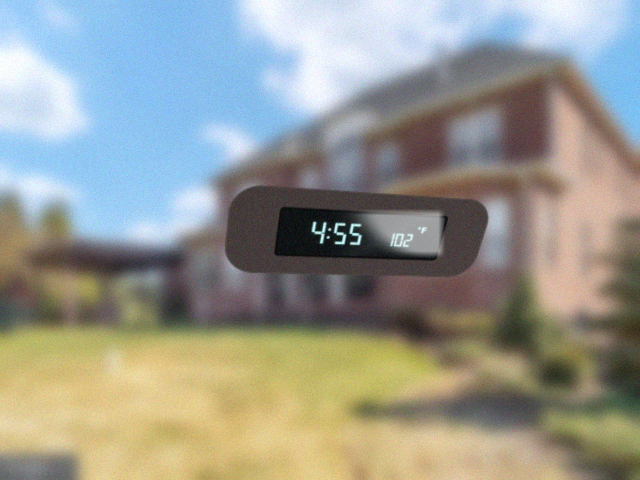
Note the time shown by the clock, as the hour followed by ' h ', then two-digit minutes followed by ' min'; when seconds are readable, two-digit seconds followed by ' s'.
4 h 55 min
